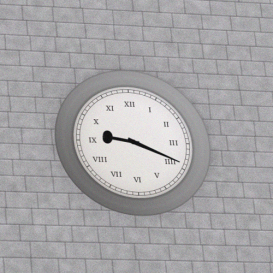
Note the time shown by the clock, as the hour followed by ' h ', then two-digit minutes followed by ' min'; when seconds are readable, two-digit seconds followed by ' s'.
9 h 19 min
